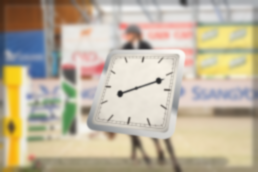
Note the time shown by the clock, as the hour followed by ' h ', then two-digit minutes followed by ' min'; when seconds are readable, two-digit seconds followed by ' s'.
8 h 11 min
